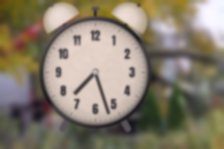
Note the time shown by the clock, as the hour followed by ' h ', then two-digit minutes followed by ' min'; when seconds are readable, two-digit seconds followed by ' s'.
7 h 27 min
